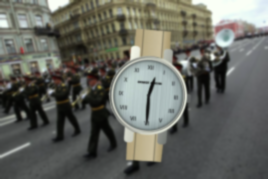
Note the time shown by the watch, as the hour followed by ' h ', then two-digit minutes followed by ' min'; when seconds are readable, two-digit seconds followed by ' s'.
12 h 30 min
